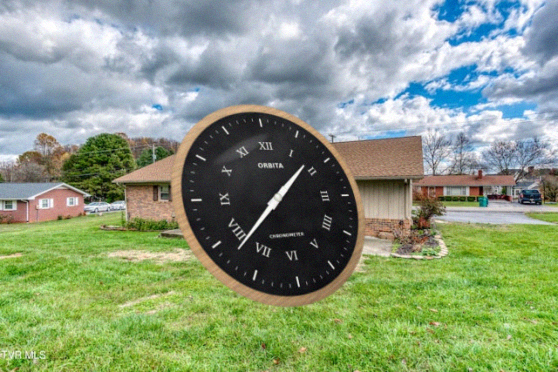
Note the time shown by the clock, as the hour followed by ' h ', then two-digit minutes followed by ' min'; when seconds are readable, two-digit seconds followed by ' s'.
1 h 38 min
